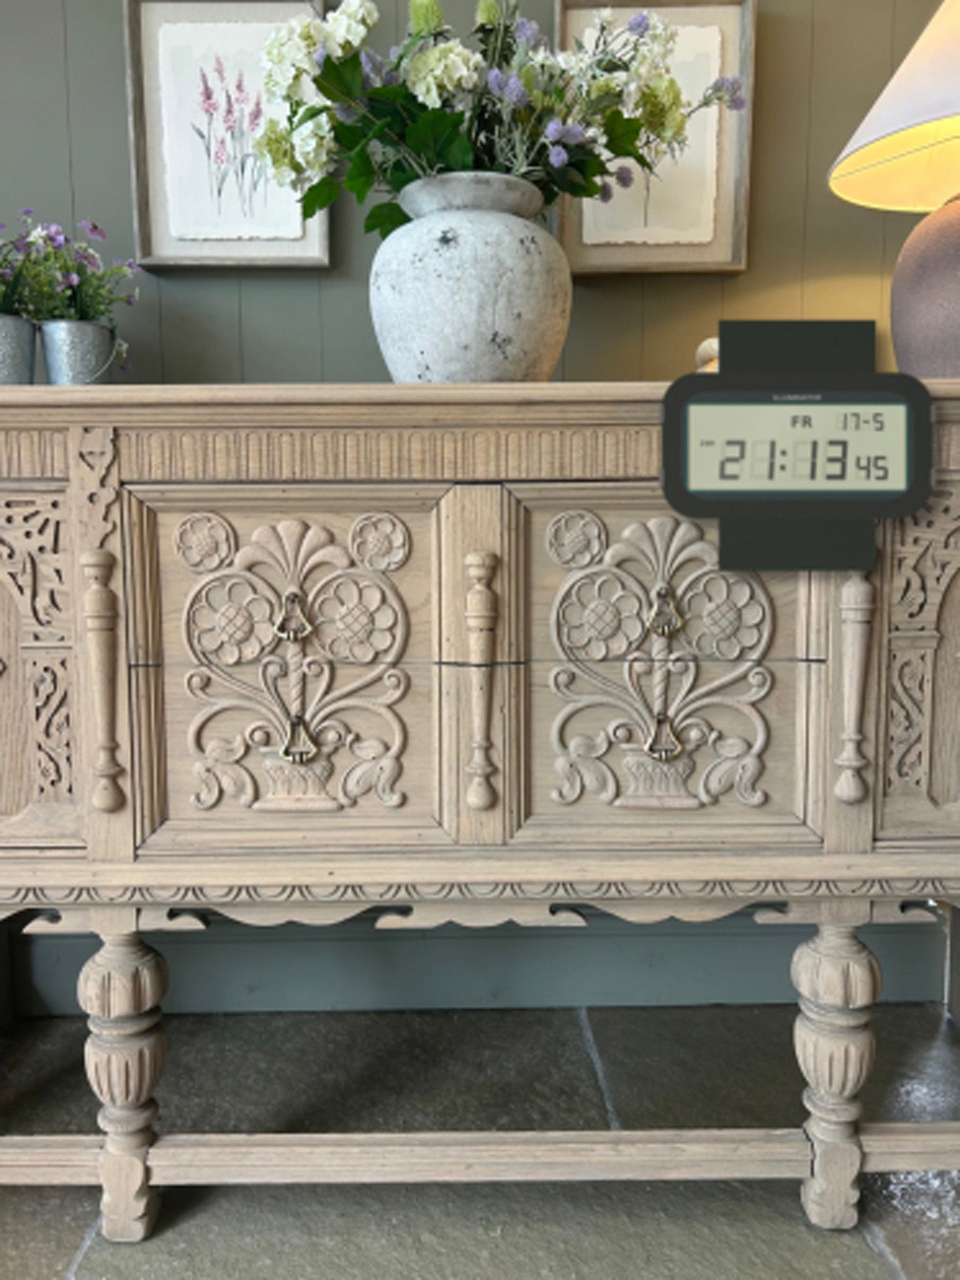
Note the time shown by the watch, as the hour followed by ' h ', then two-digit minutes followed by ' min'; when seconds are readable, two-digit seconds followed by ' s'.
21 h 13 min 45 s
